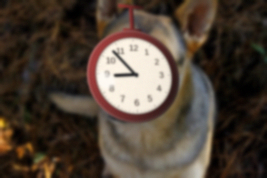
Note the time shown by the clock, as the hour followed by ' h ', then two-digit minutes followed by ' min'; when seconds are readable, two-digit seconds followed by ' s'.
8 h 53 min
